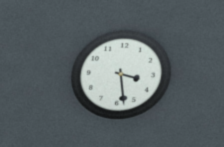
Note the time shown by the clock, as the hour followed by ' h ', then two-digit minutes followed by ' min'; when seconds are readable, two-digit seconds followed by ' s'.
3 h 28 min
